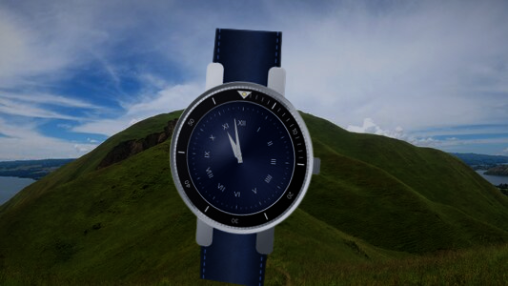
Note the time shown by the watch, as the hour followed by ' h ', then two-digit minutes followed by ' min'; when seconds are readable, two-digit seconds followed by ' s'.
10 h 58 min
